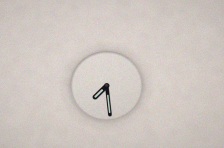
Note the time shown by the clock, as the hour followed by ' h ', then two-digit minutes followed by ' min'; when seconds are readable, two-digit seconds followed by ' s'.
7 h 29 min
